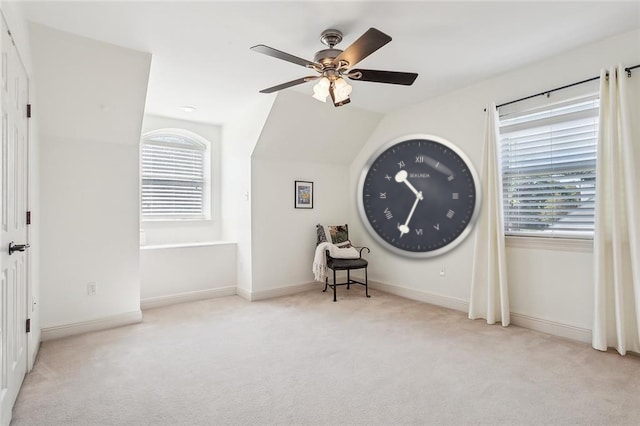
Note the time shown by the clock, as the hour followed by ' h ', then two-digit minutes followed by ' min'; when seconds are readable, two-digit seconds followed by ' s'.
10 h 34 min
